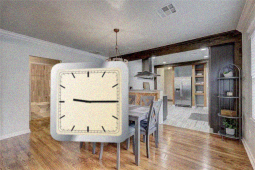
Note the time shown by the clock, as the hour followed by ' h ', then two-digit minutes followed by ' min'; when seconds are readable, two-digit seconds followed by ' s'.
9 h 15 min
